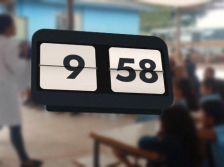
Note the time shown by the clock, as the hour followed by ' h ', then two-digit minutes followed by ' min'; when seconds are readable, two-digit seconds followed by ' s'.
9 h 58 min
